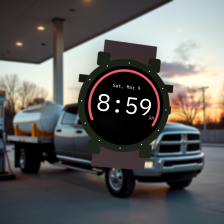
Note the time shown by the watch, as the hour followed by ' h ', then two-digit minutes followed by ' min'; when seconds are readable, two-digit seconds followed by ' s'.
8 h 59 min
